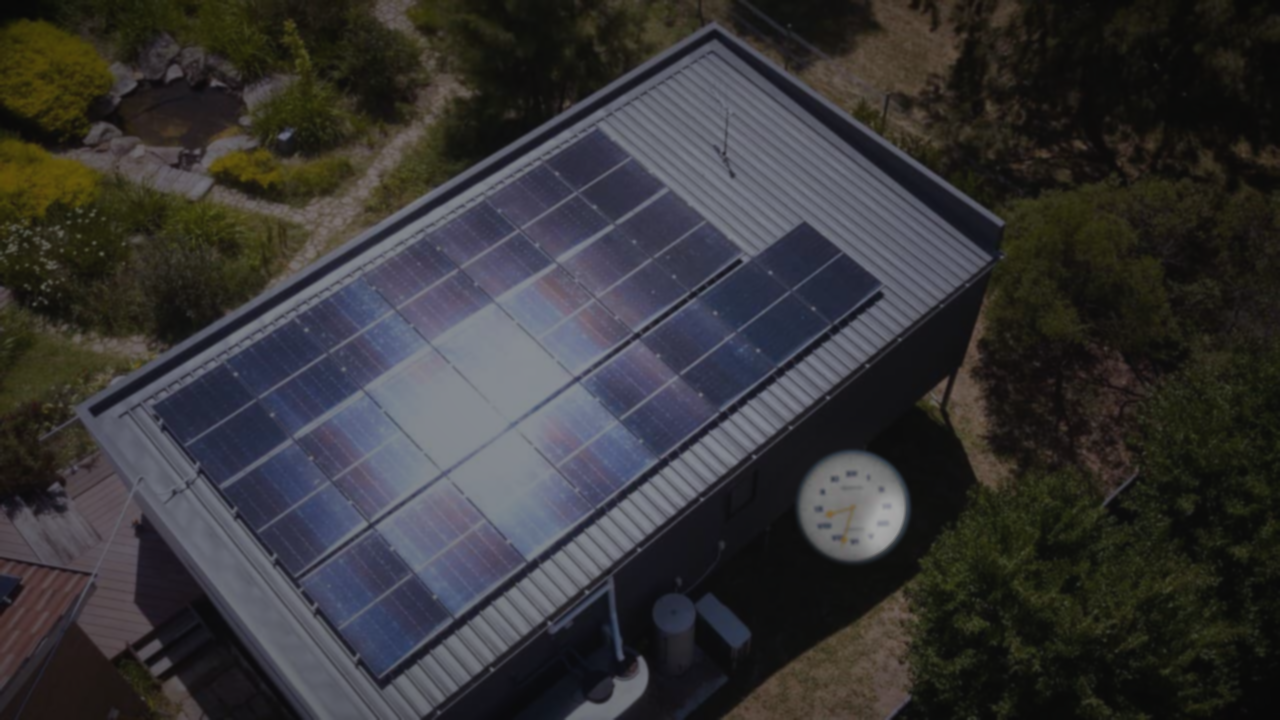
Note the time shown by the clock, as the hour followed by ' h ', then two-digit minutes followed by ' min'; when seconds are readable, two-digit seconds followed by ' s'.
8 h 33 min
